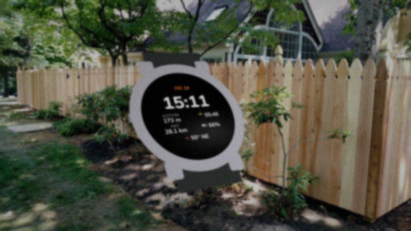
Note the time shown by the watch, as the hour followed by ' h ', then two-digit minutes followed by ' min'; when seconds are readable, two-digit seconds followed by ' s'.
15 h 11 min
